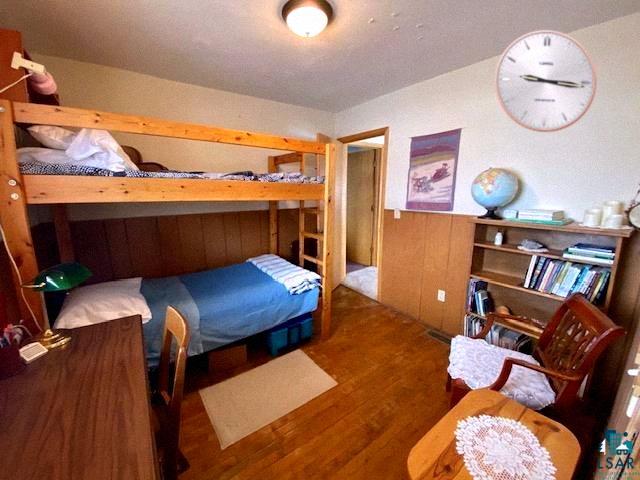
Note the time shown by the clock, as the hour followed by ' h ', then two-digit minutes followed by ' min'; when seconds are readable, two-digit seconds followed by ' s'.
9 h 16 min
